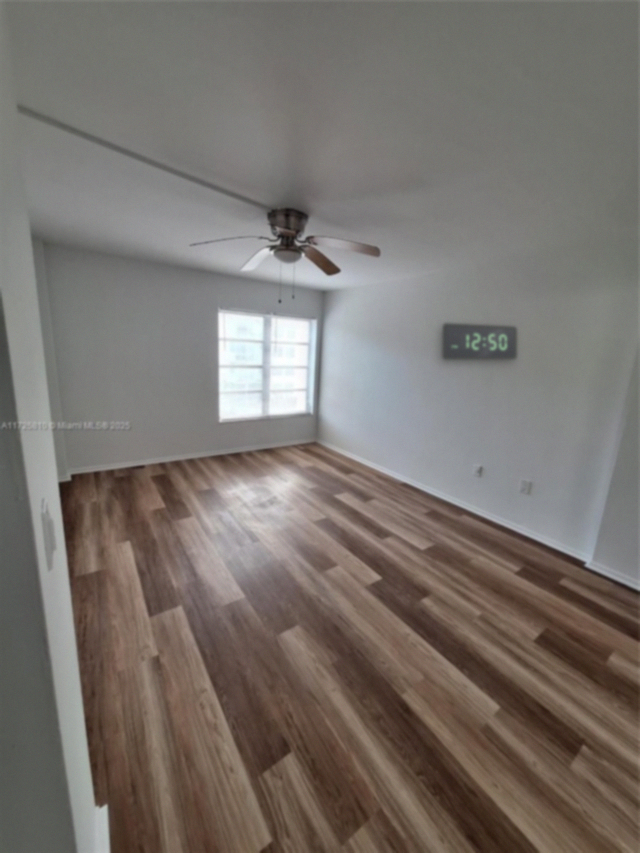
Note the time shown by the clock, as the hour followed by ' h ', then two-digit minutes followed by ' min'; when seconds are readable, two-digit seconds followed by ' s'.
12 h 50 min
